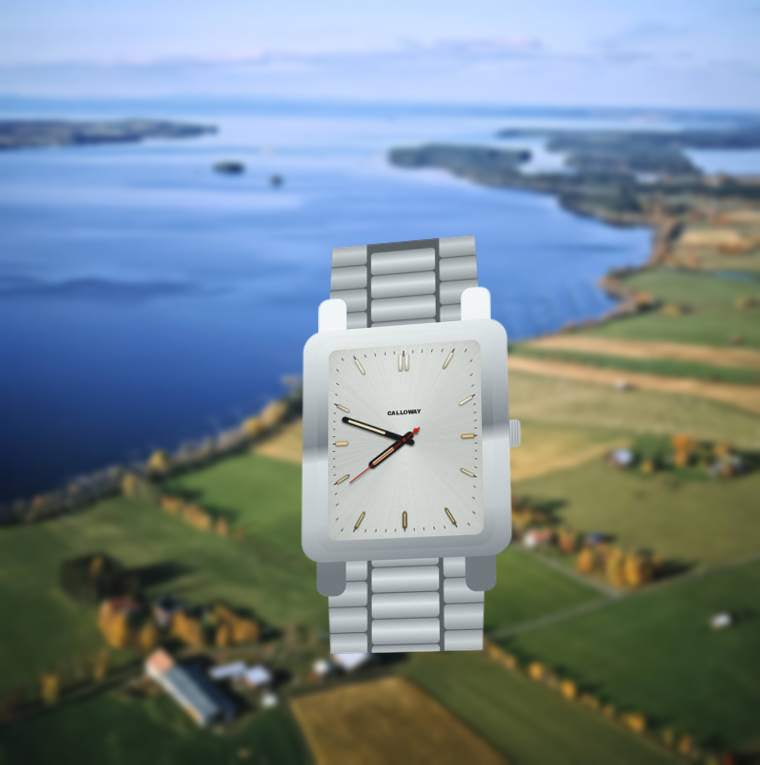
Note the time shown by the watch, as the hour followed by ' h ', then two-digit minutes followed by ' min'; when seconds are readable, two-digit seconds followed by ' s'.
7 h 48 min 39 s
